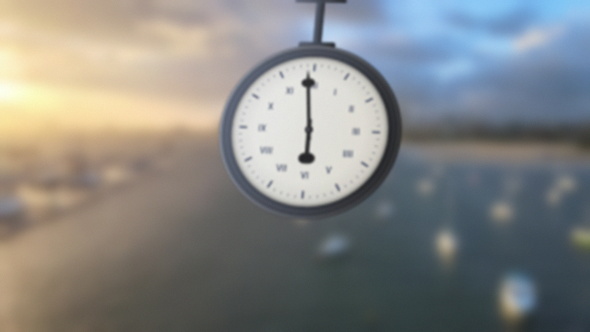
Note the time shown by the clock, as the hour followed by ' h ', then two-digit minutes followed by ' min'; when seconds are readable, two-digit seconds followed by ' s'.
5 h 59 min
